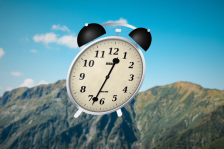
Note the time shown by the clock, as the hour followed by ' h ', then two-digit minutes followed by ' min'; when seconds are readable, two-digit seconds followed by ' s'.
12 h 33 min
